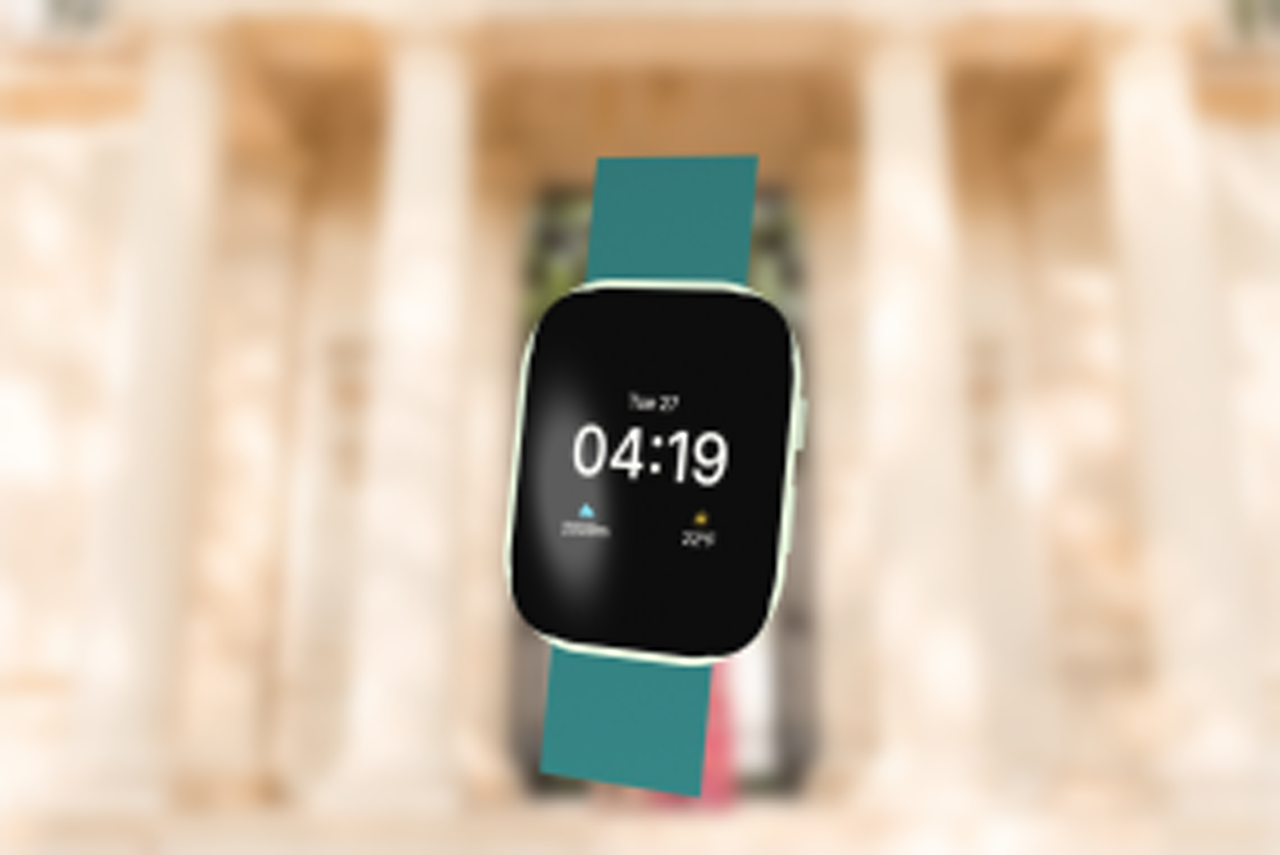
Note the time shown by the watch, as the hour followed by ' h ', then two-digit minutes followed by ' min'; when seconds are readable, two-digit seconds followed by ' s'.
4 h 19 min
